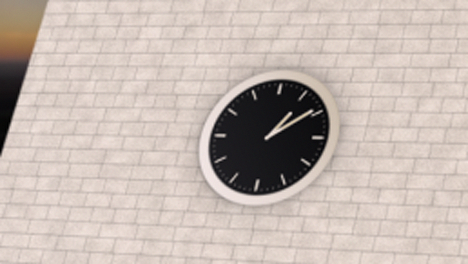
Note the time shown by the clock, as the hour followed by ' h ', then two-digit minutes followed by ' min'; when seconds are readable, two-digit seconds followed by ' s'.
1 h 09 min
